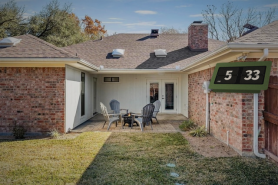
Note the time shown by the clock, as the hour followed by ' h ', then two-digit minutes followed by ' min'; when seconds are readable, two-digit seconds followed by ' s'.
5 h 33 min
